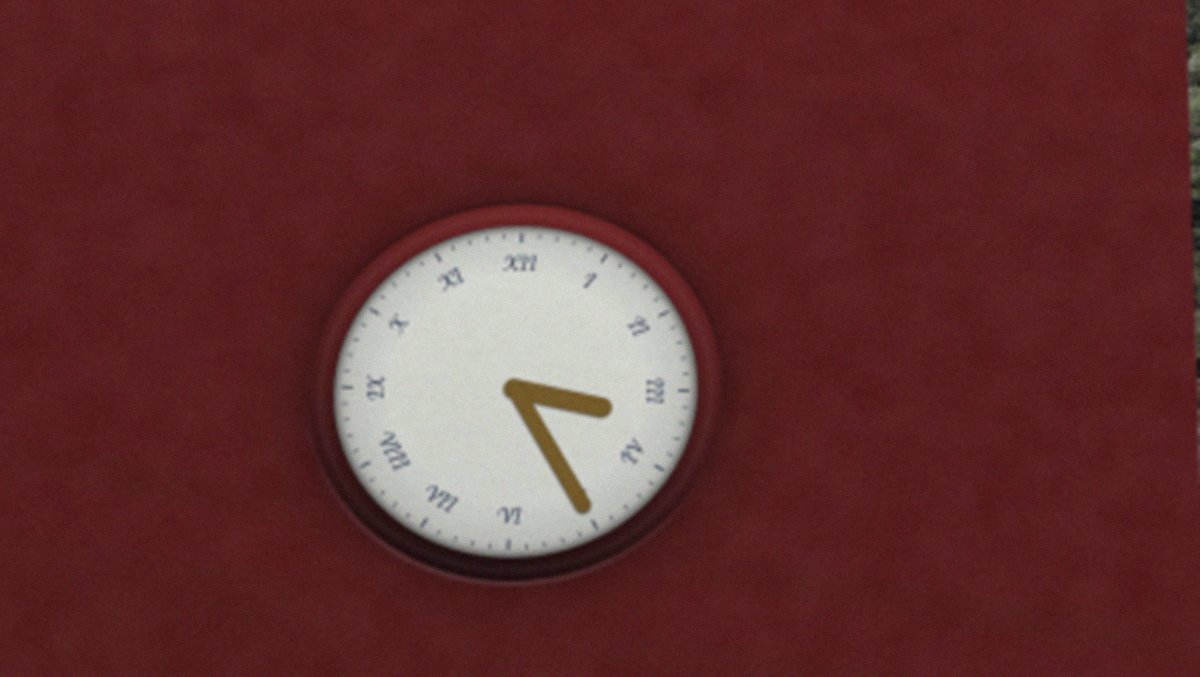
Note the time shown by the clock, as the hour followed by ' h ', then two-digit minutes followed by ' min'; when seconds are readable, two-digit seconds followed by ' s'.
3 h 25 min
